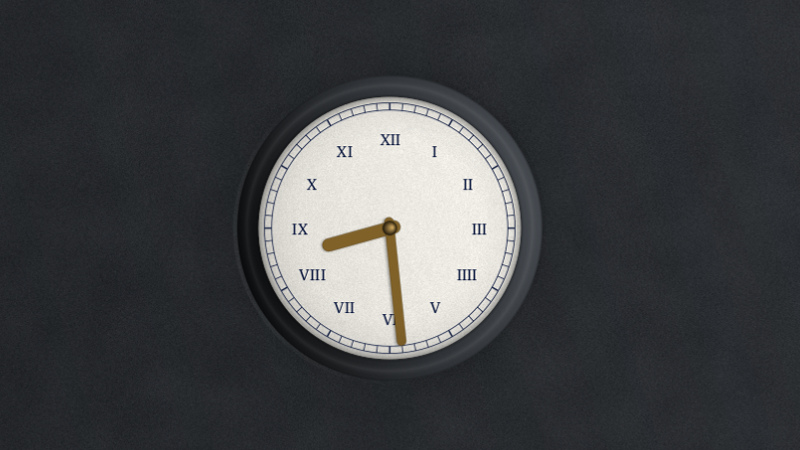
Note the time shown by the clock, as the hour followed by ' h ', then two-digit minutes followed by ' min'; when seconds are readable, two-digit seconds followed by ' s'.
8 h 29 min
